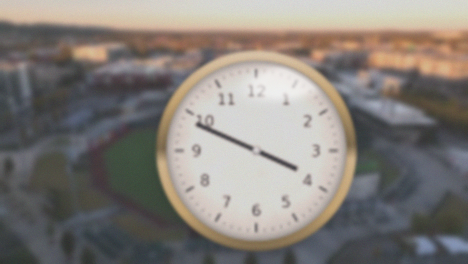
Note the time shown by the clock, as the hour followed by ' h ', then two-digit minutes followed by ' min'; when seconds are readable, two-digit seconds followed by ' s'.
3 h 49 min
